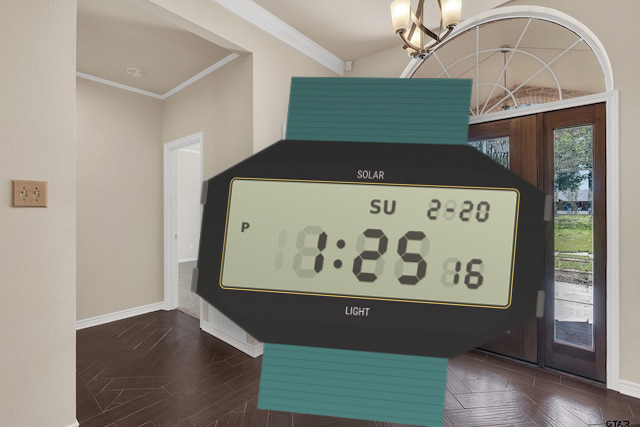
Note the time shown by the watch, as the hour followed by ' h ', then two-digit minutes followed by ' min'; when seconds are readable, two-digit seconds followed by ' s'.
1 h 25 min 16 s
